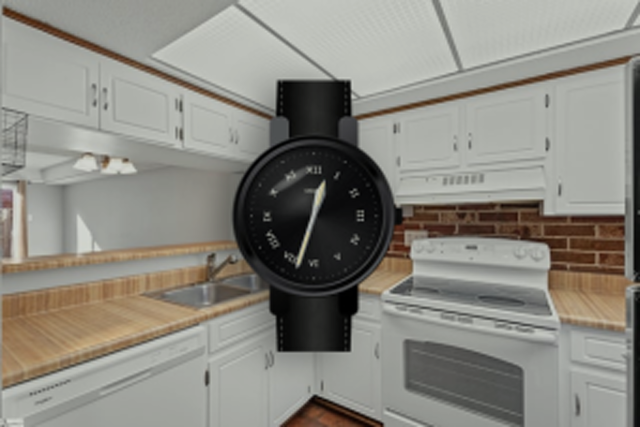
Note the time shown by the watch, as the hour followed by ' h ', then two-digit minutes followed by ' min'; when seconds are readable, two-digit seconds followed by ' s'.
12 h 33 min
